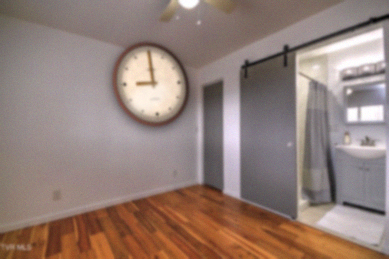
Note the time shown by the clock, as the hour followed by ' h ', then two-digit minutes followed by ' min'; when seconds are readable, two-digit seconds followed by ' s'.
9 h 00 min
